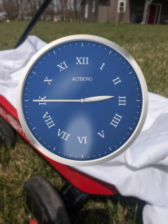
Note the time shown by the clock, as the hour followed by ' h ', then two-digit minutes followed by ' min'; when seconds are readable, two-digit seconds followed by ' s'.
2 h 45 min
